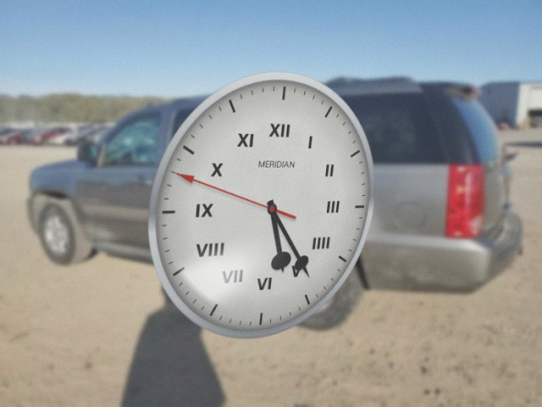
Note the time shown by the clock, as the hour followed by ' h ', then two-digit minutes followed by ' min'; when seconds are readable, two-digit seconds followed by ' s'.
5 h 23 min 48 s
